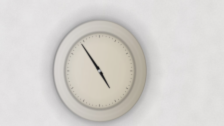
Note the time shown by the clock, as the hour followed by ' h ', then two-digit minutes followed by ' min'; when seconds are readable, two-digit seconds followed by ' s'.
4 h 54 min
